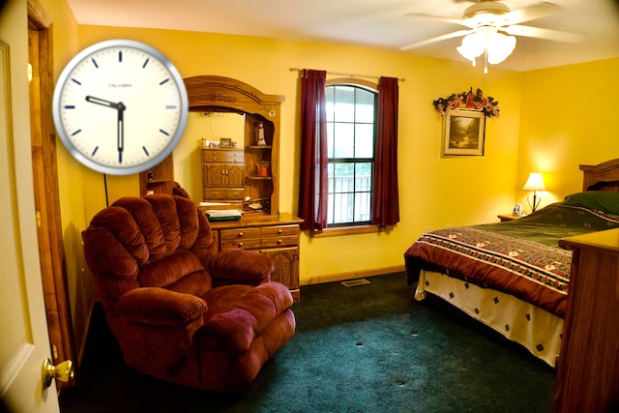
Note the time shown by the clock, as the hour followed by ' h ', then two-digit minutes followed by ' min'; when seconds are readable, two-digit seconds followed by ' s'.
9 h 30 min
